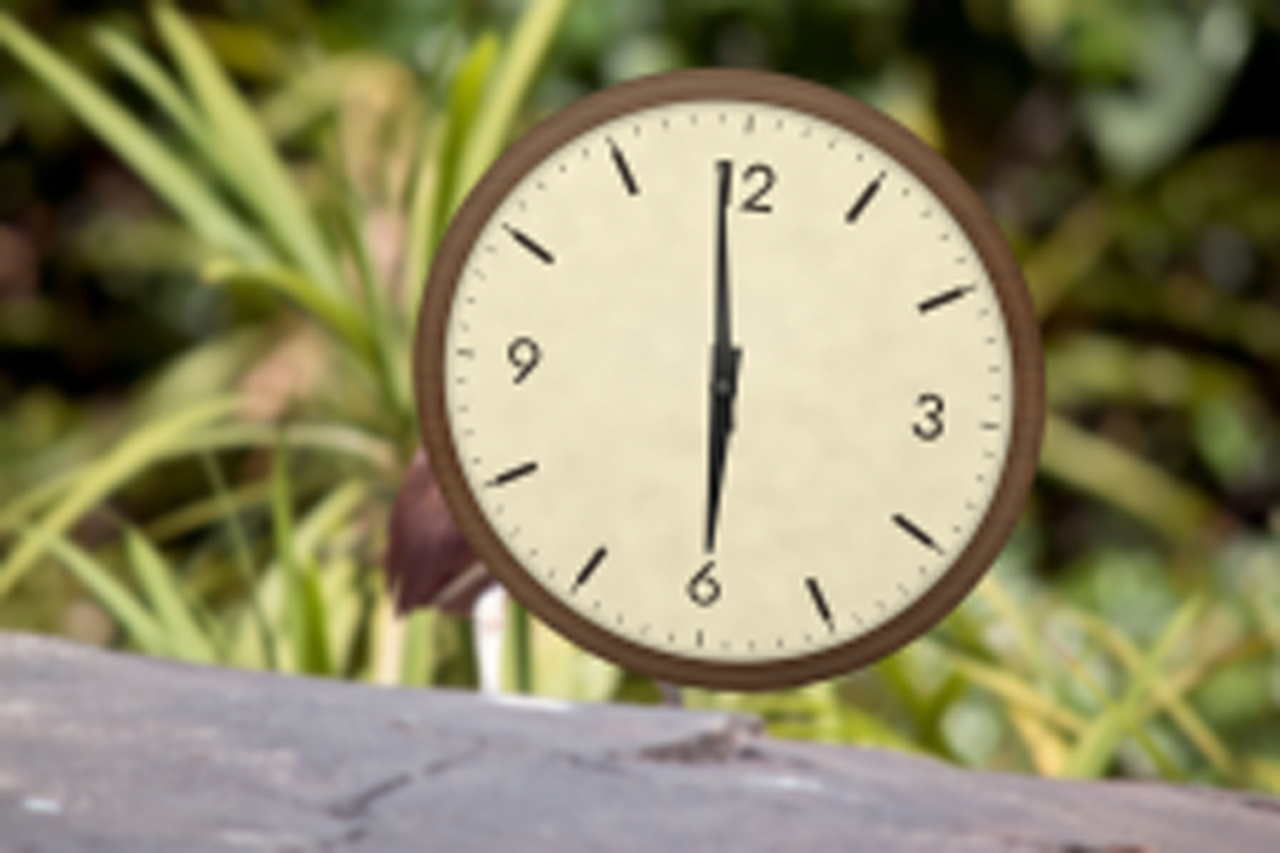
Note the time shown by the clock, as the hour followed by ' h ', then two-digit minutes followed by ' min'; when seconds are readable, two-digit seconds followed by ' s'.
5 h 59 min
